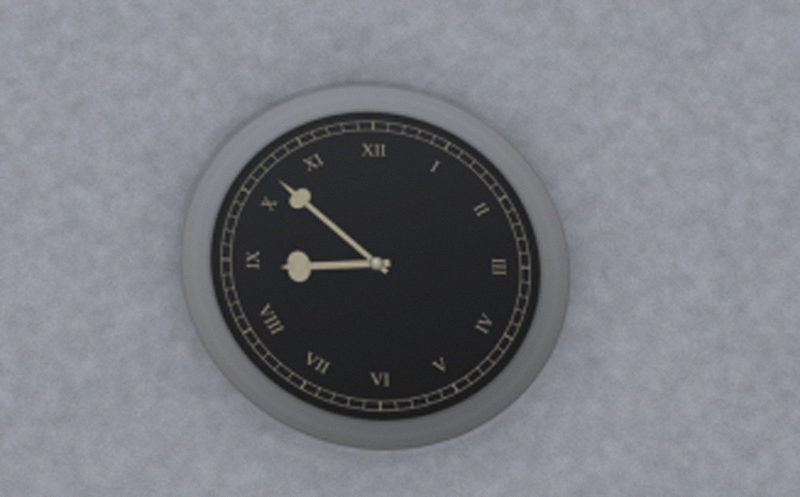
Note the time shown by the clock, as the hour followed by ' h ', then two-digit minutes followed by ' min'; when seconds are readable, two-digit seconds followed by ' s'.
8 h 52 min
